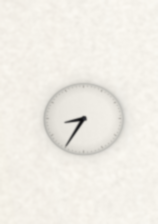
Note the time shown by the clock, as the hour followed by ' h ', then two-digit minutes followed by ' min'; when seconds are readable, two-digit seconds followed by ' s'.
8 h 35 min
